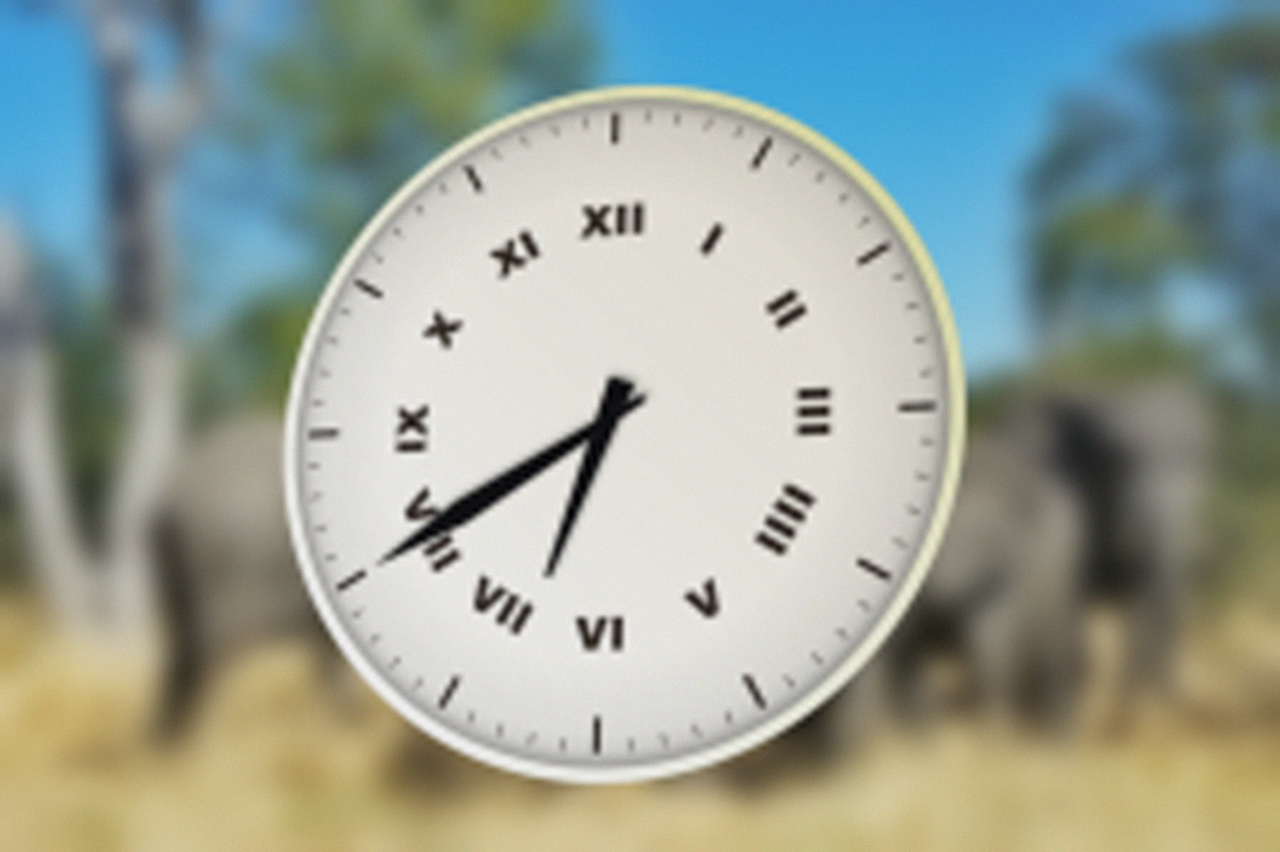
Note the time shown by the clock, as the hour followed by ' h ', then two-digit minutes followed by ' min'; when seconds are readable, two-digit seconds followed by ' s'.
6 h 40 min
